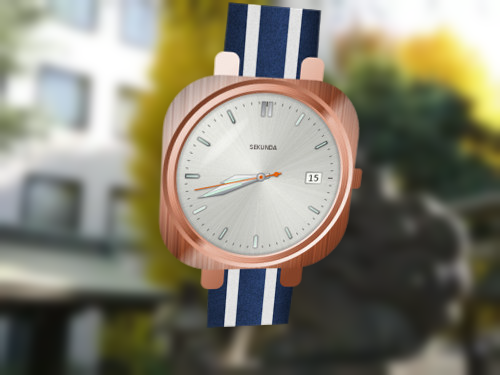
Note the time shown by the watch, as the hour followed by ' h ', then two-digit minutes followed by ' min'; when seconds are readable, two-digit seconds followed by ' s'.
8 h 41 min 43 s
